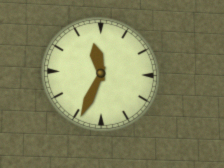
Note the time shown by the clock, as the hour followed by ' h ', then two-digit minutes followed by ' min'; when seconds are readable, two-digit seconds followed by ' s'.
11 h 34 min
